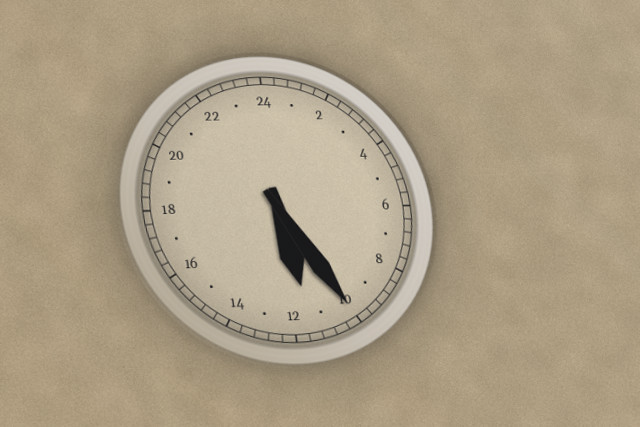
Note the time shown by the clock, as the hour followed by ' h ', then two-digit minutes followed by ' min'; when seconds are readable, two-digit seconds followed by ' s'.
11 h 25 min
